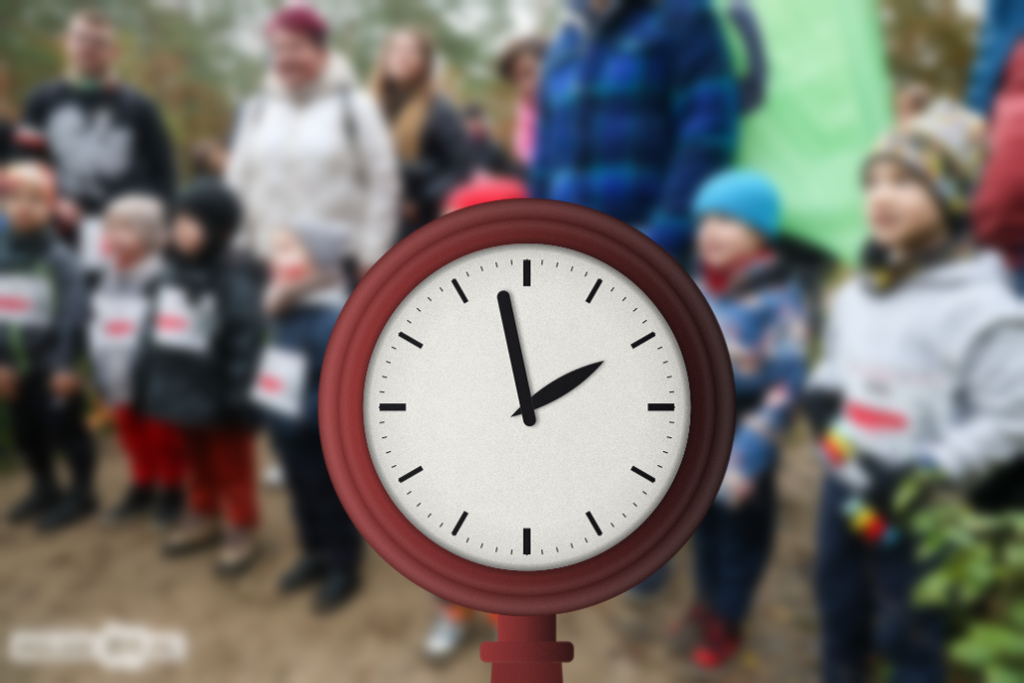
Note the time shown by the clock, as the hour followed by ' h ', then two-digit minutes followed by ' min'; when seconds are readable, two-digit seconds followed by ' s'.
1 h 58 min
